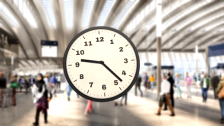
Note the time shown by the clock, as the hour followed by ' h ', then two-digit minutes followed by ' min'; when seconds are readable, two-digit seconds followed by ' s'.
9 h 23 min
